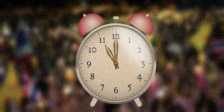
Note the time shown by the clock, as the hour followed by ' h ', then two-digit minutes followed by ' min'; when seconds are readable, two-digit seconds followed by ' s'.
11 h 00 min
